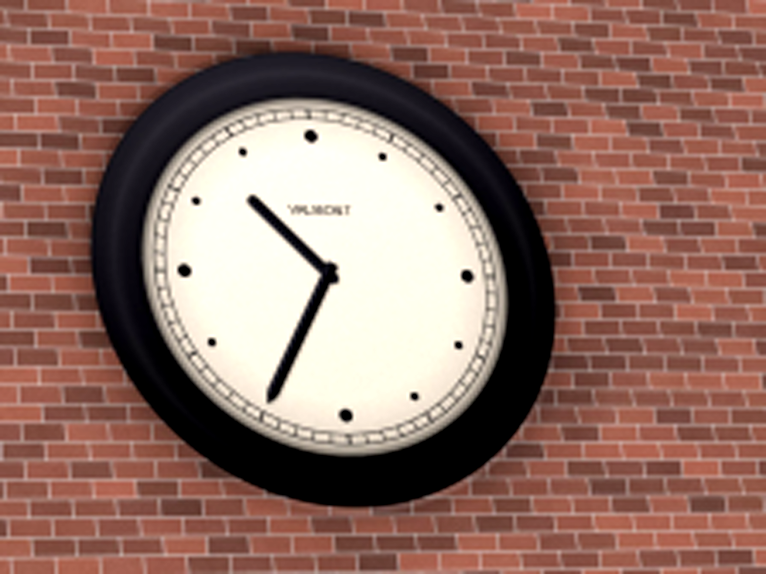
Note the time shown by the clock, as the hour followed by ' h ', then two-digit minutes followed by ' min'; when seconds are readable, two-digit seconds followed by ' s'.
10 h 35 min
